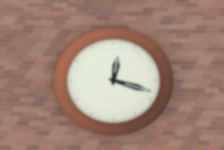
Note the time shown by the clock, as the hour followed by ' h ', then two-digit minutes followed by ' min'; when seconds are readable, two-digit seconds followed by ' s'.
12 h 18 min
